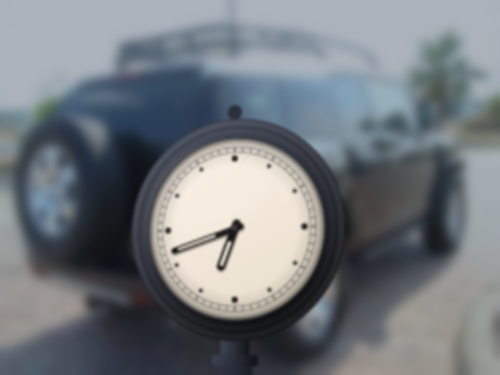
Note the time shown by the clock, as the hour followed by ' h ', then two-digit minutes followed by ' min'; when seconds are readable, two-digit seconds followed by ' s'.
6 h 42 min
